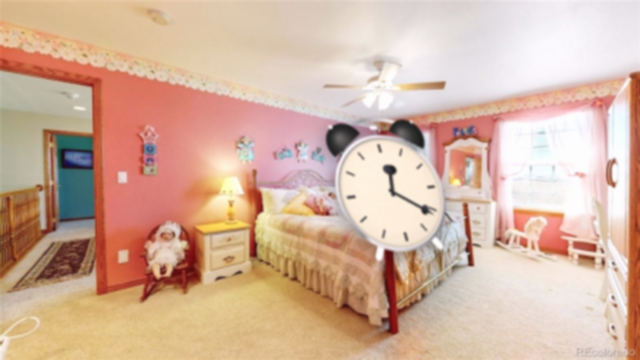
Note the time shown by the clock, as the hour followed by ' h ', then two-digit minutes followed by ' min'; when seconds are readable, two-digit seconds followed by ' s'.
12 h 21 min
